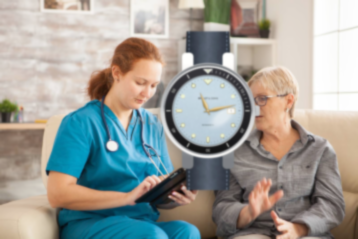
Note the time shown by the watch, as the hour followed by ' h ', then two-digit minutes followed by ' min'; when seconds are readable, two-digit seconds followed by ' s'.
11 h 13 min
